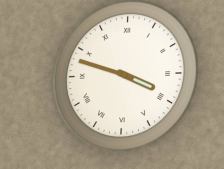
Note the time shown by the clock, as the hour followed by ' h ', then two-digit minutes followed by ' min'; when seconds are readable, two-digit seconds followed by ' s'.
3 h 48 min
